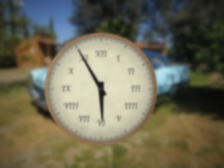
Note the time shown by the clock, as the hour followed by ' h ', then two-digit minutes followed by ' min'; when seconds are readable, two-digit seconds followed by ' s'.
5 h 55 min
